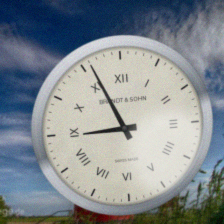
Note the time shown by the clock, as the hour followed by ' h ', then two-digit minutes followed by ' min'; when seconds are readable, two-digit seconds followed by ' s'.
8 h 56 min
